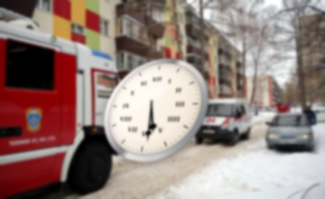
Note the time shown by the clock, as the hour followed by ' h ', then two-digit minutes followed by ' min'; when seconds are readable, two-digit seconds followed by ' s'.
5 h 29 min
